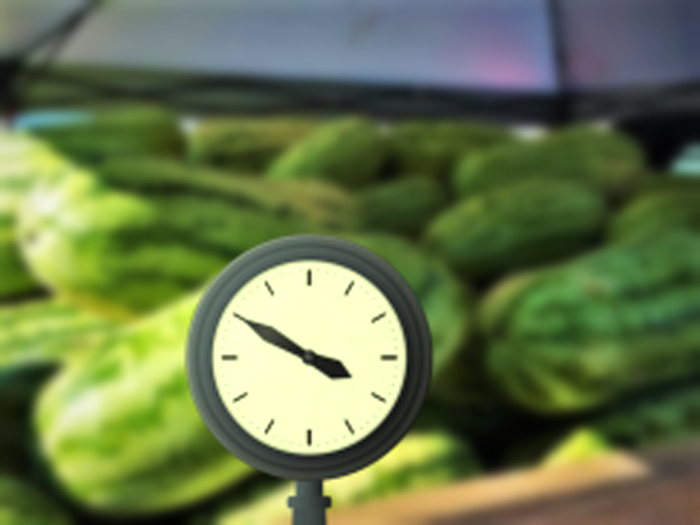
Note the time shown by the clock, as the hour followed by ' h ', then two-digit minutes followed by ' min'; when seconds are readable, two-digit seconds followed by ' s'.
3 h 50 min
